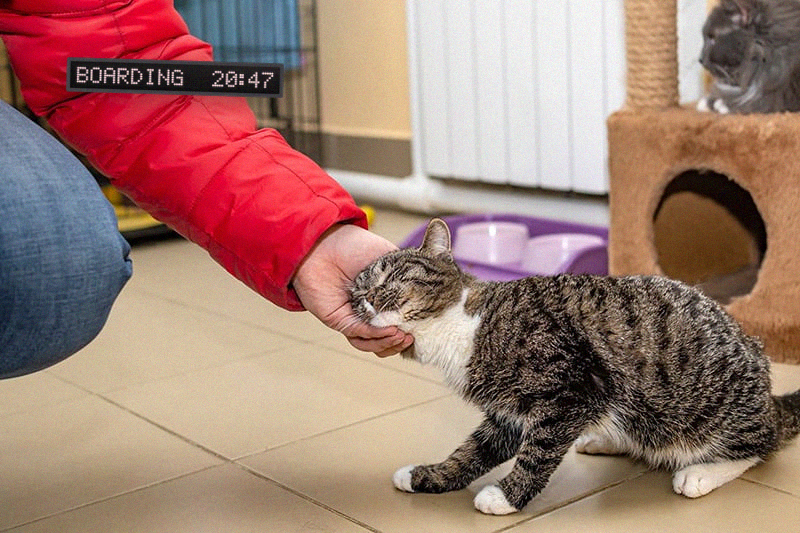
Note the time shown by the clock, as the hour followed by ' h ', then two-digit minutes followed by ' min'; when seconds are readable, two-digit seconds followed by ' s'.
20 h 47 min
